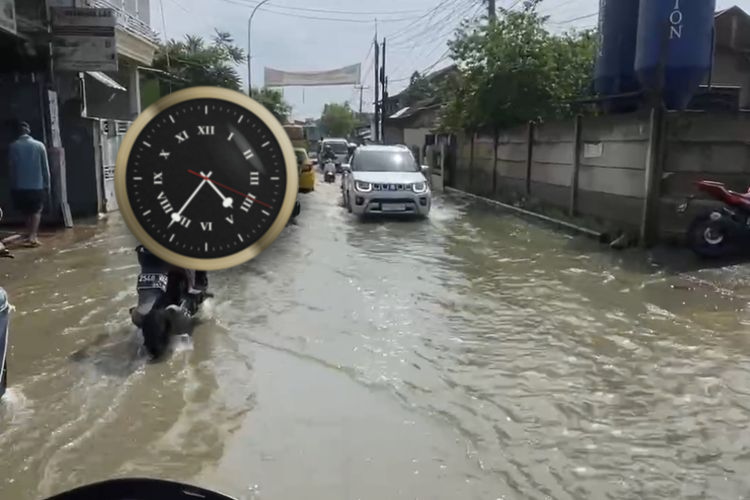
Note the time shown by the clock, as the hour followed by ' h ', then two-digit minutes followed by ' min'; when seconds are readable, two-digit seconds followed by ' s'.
4 h 36 min 19 s
